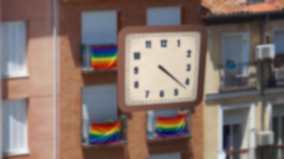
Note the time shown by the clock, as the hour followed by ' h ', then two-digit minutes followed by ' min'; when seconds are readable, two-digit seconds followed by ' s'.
4 h 22 min
